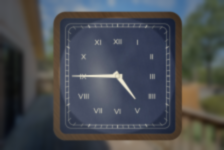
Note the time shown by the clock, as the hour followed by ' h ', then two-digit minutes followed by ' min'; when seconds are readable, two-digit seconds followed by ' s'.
4 h 45 min
